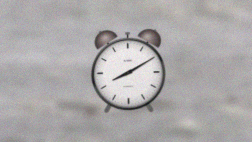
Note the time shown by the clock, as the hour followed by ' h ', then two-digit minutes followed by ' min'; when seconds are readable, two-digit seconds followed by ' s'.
8 h 10 min
